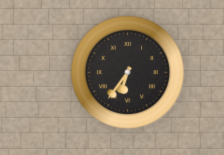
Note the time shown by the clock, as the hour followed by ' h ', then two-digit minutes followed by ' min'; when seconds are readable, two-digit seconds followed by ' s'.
6 h 36 min
